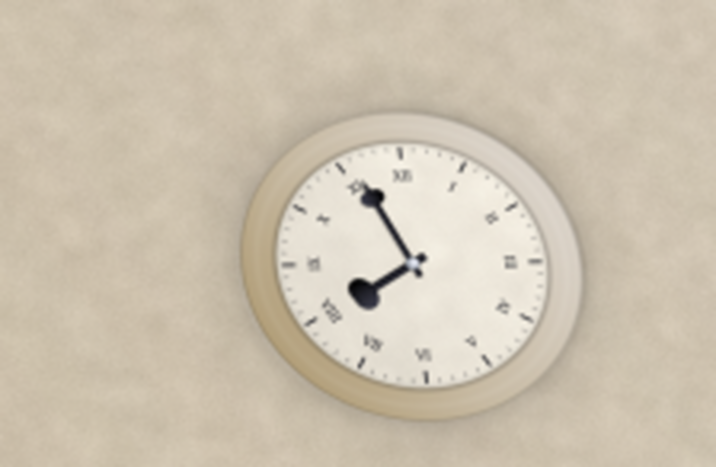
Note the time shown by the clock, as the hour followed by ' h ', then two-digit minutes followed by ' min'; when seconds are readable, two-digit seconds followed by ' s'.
7 h 56 min
